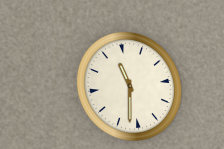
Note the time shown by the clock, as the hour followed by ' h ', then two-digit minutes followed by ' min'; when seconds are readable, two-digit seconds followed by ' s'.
11 h 32 min
